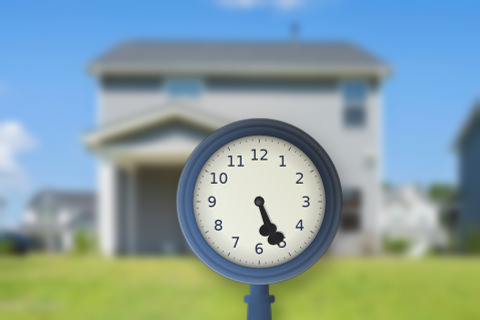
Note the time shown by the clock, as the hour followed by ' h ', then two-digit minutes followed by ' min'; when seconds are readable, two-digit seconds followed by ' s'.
5 h 26 min
